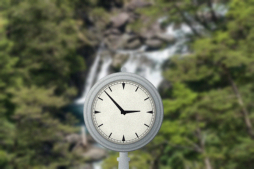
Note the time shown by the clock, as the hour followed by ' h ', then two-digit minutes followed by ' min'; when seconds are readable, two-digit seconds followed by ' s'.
2 h 53 min
